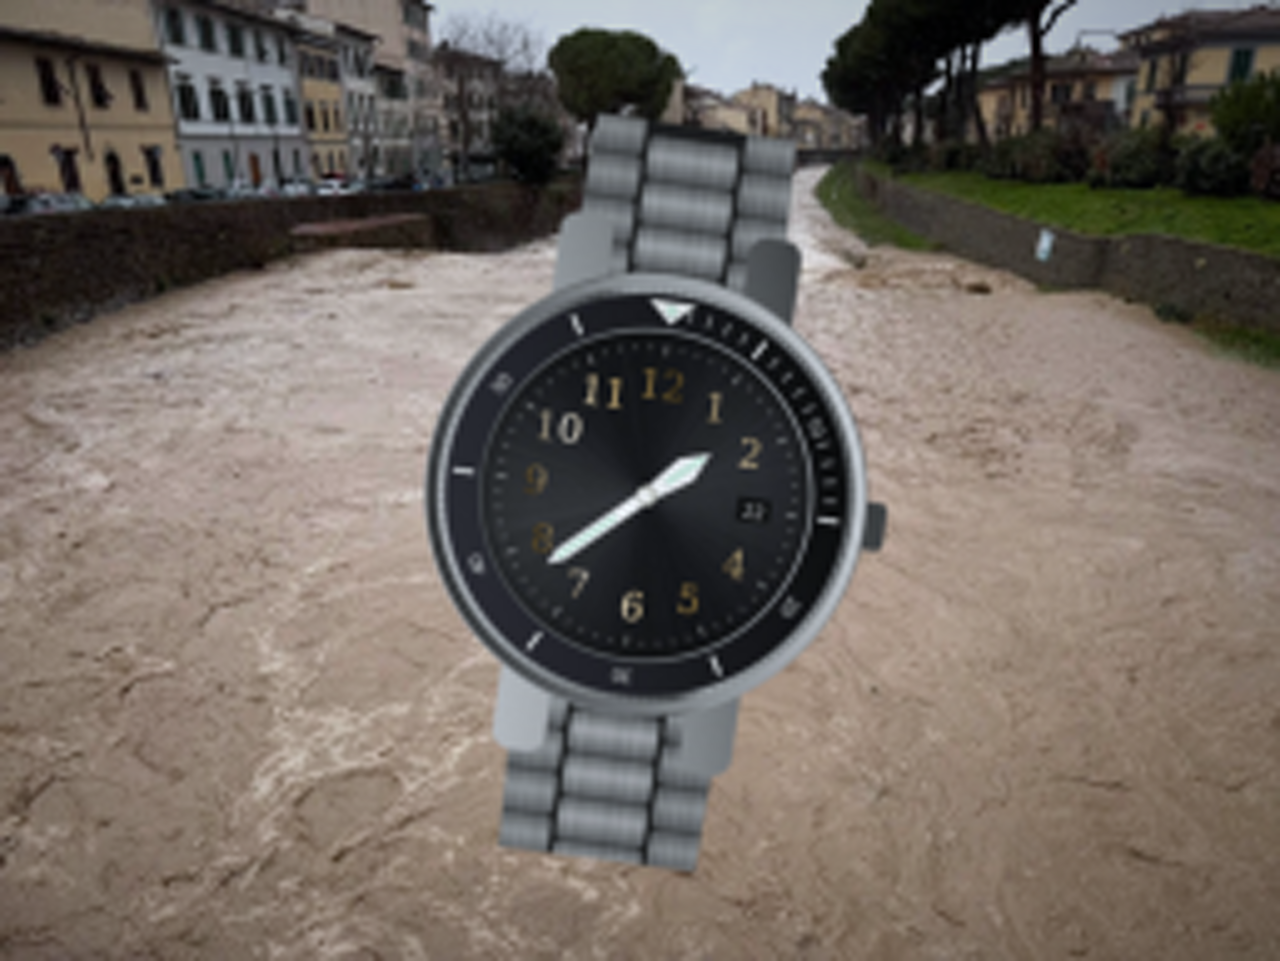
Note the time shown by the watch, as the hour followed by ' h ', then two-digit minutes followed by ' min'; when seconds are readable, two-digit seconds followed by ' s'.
1 h 38 min
